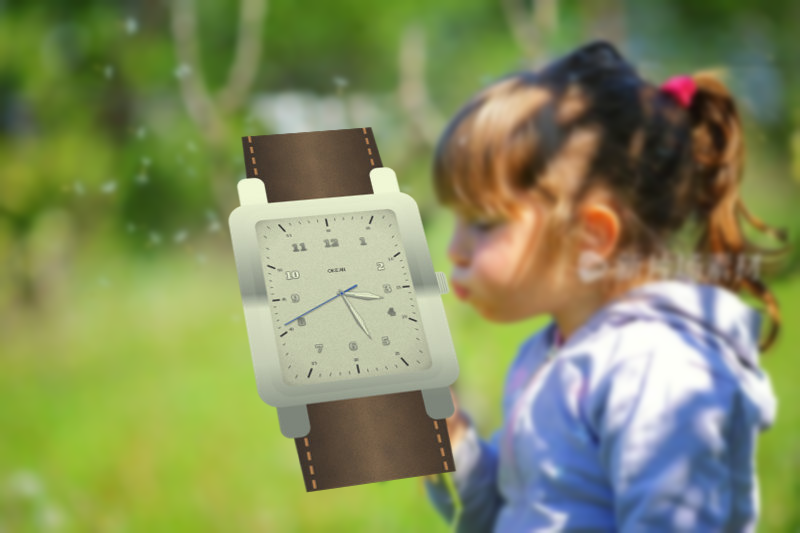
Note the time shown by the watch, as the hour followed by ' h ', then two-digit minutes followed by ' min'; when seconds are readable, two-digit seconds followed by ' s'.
3 h 26 min 41 s
